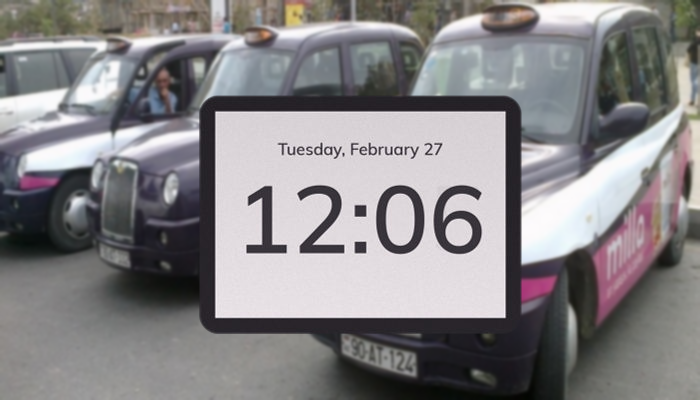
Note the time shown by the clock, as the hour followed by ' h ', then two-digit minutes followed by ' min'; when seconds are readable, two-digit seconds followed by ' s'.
12 h 06 min
